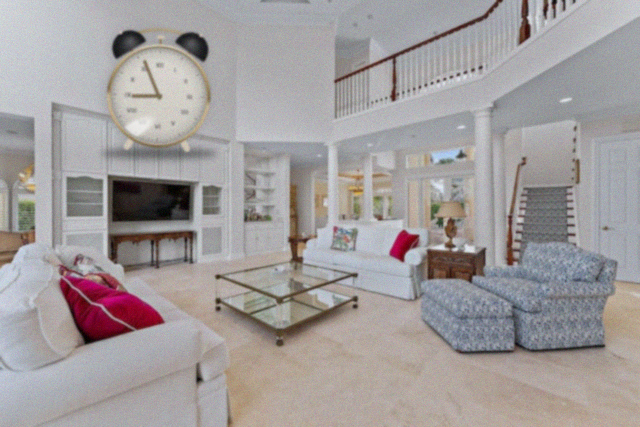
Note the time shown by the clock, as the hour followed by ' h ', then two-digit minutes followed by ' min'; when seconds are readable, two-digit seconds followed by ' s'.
8 h 56 min
